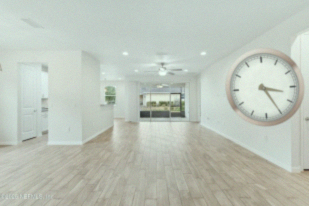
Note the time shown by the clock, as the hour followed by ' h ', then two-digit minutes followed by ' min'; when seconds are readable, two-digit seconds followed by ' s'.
3 h 25 min
